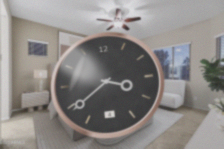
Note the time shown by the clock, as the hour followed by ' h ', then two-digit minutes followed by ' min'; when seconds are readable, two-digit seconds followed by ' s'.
3 h 39 min
